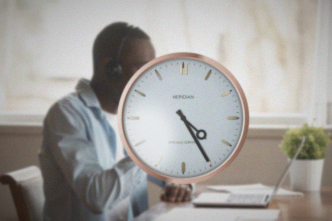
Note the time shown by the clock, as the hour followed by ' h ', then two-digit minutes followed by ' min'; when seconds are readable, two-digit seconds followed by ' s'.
4 h 25 min
